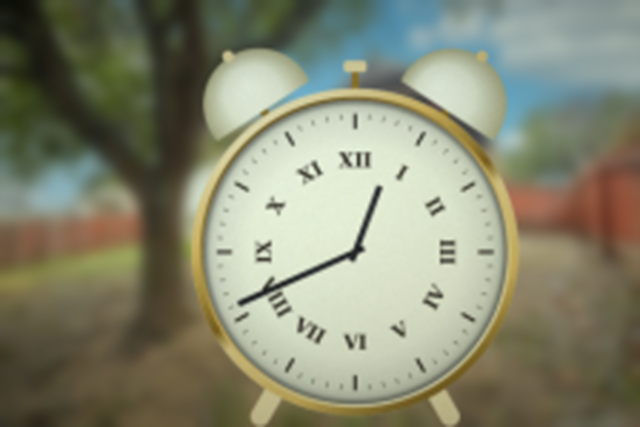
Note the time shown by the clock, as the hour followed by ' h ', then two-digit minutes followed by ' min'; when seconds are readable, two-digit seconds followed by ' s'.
12 h 41 min
